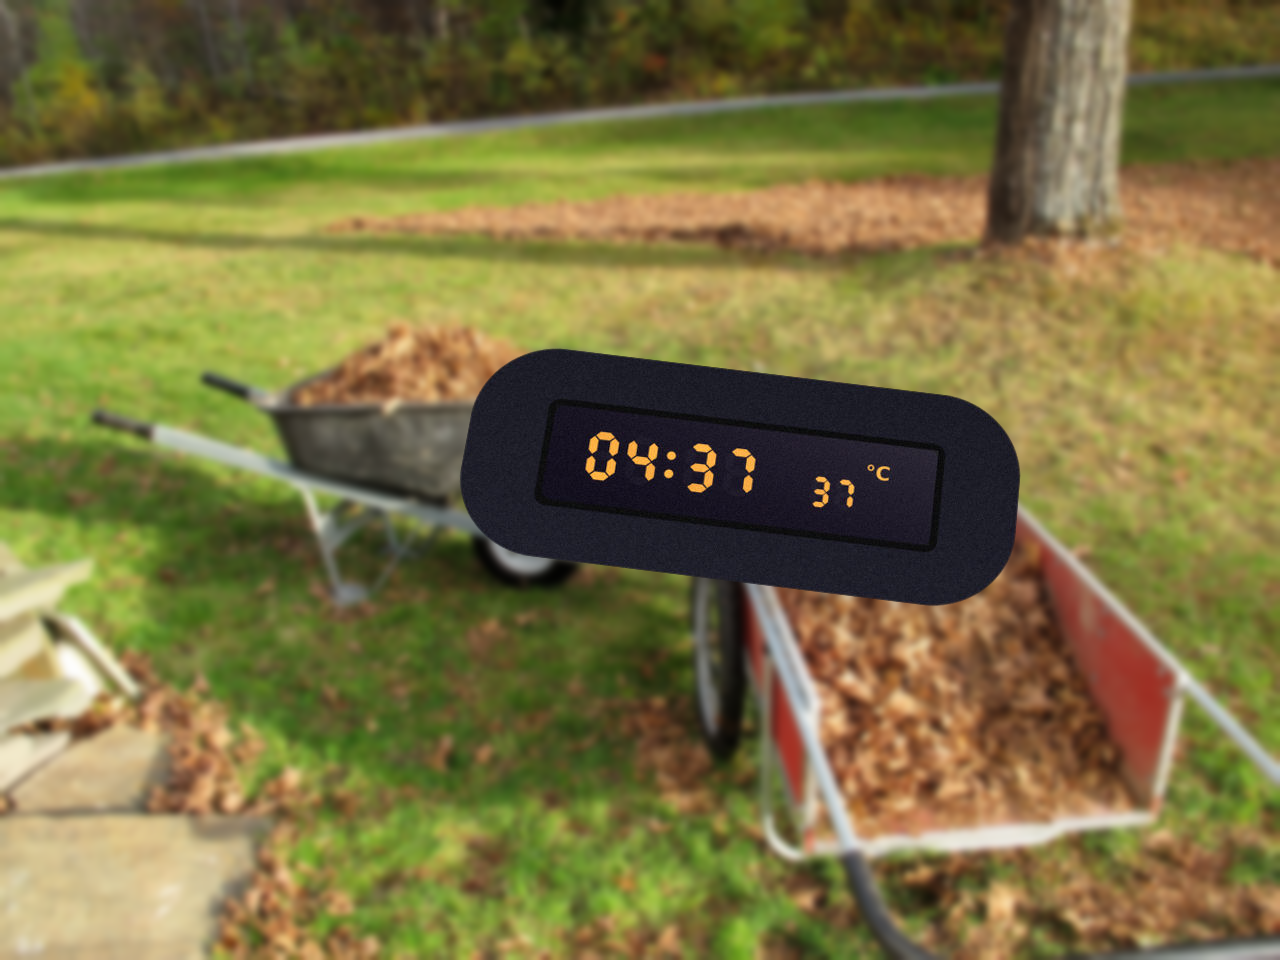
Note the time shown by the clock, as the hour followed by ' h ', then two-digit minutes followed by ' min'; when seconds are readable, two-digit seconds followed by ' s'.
4 h 37 min
